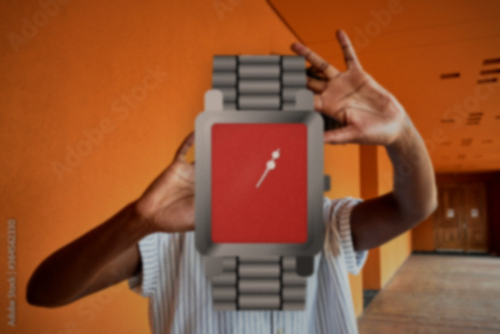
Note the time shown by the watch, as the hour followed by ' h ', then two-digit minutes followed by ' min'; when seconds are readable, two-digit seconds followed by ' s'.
1 h 05 min
